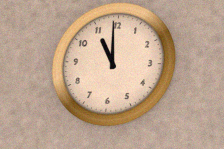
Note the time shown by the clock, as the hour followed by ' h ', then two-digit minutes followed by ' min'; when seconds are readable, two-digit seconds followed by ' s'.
10 h 59 min
